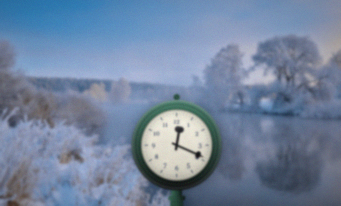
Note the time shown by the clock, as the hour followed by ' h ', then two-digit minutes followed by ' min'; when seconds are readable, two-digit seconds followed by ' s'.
12 h 19 min
